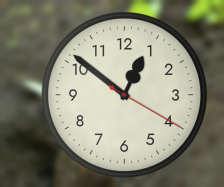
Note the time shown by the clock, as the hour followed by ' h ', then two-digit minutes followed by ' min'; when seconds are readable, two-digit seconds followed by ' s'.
12 h 51 min 20 s
